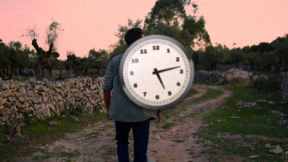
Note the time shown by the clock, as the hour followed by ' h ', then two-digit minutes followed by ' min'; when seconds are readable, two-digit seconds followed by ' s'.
5 h 13 min
